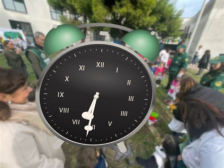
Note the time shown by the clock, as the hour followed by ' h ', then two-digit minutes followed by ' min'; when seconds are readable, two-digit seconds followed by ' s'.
6 h 31 min
